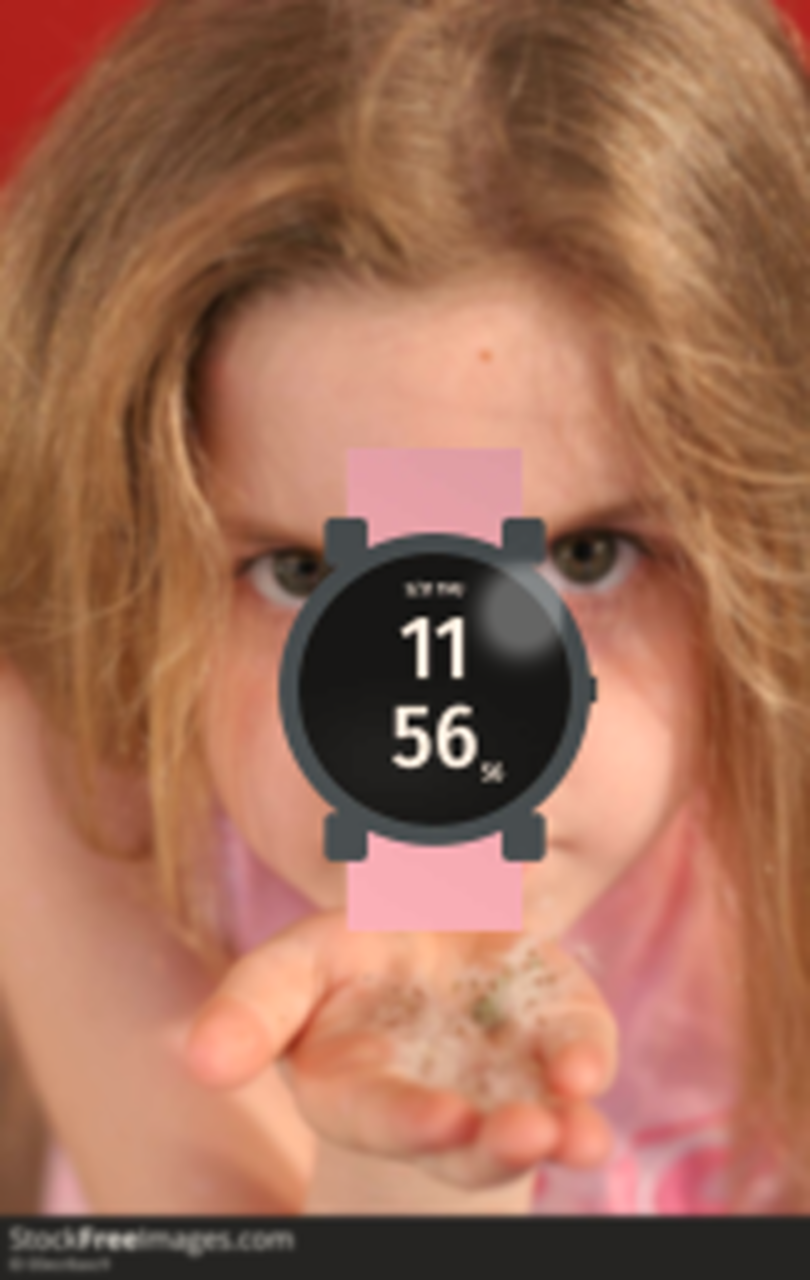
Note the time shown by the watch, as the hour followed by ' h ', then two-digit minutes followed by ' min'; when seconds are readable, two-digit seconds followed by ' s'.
11 h 56 min
